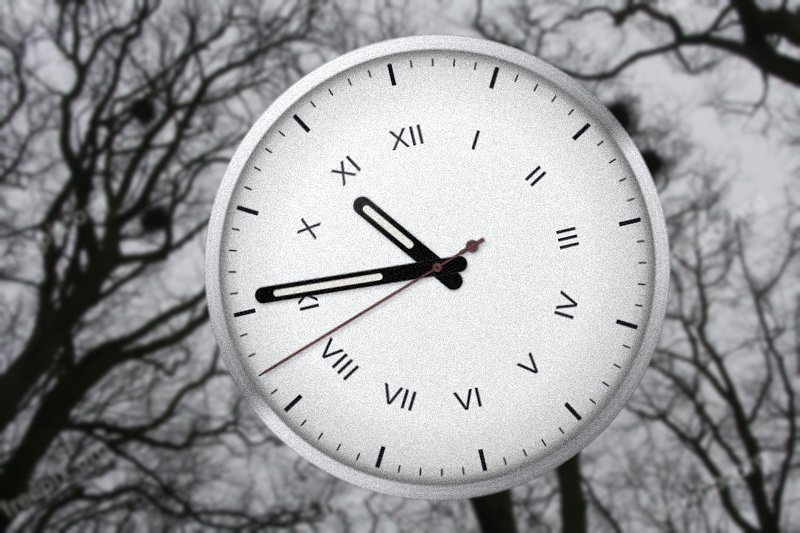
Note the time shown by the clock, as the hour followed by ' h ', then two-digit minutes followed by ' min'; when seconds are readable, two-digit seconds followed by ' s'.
10 h 45 min 42 s
